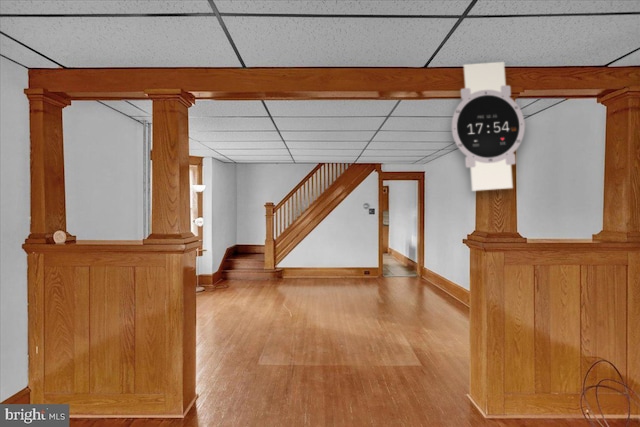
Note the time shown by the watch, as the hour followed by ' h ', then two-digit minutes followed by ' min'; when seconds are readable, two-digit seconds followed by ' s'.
17 h 54 min
